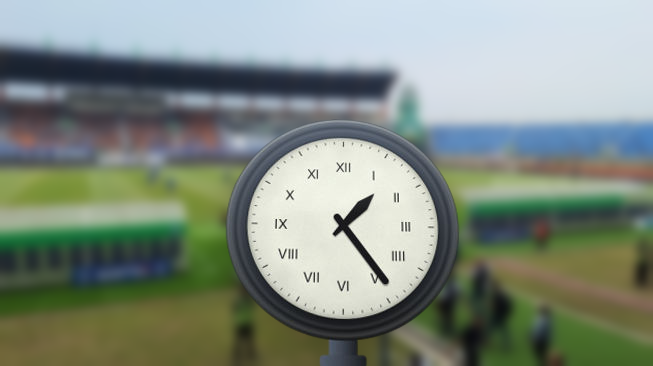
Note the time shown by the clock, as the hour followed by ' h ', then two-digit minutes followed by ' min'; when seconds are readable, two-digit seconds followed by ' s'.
1 h 24 min
